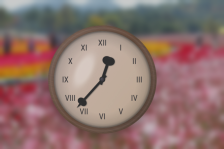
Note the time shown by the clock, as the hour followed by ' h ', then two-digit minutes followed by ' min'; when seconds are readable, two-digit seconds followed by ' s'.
12 h 37 min
